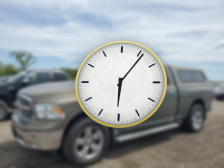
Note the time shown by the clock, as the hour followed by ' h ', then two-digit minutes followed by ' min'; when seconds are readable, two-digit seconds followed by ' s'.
6 h 06 min
